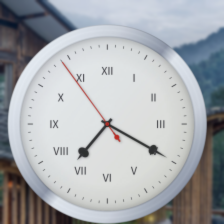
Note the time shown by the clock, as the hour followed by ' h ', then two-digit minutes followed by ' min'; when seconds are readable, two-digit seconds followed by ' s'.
7 h 19 min 54 s
